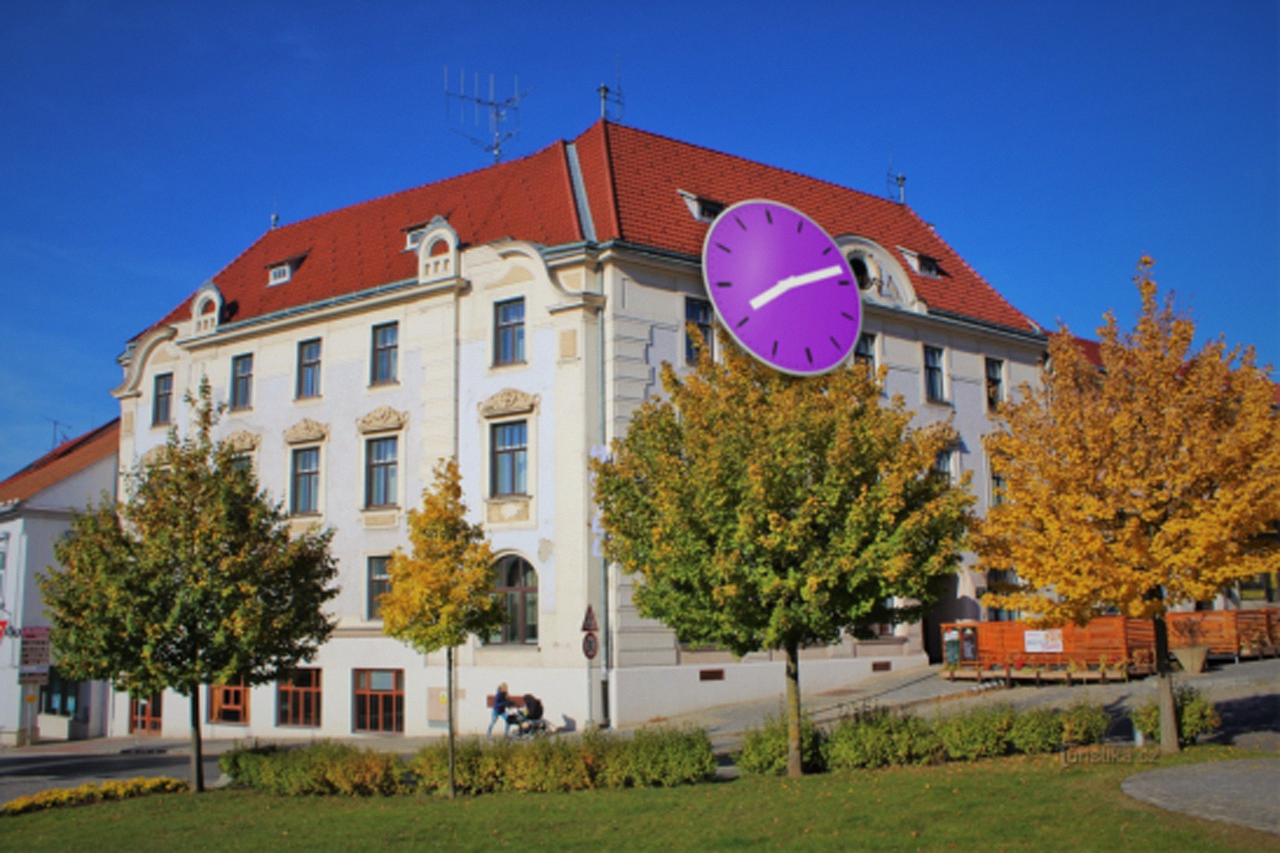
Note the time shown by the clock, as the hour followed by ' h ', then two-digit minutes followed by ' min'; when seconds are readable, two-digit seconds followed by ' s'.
8 h 13 min
